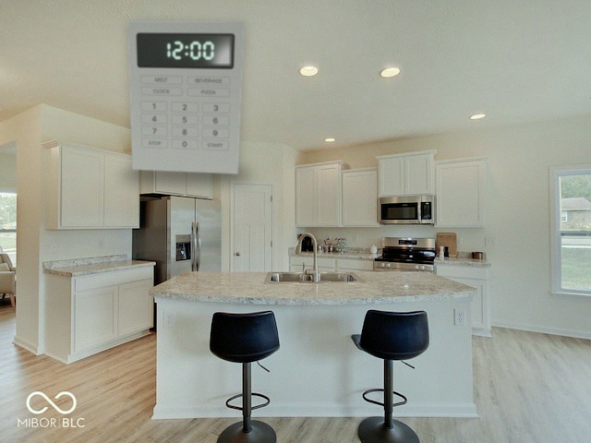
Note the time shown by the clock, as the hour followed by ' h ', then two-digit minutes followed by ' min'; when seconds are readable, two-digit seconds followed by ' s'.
12 h 00 min
